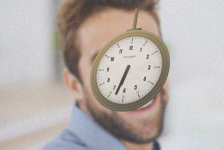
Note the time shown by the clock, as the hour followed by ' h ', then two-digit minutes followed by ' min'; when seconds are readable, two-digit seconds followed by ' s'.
6 h 33 min
